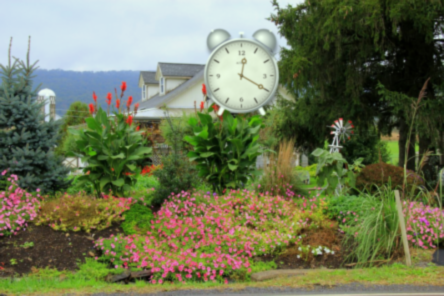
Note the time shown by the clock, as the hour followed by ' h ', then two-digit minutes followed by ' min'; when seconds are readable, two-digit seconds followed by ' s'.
12 h 20 min
